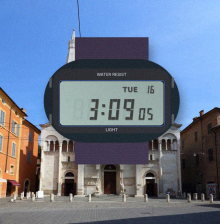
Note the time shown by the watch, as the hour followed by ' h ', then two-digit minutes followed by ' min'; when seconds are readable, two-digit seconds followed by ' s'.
3 h 09 min 05 s
